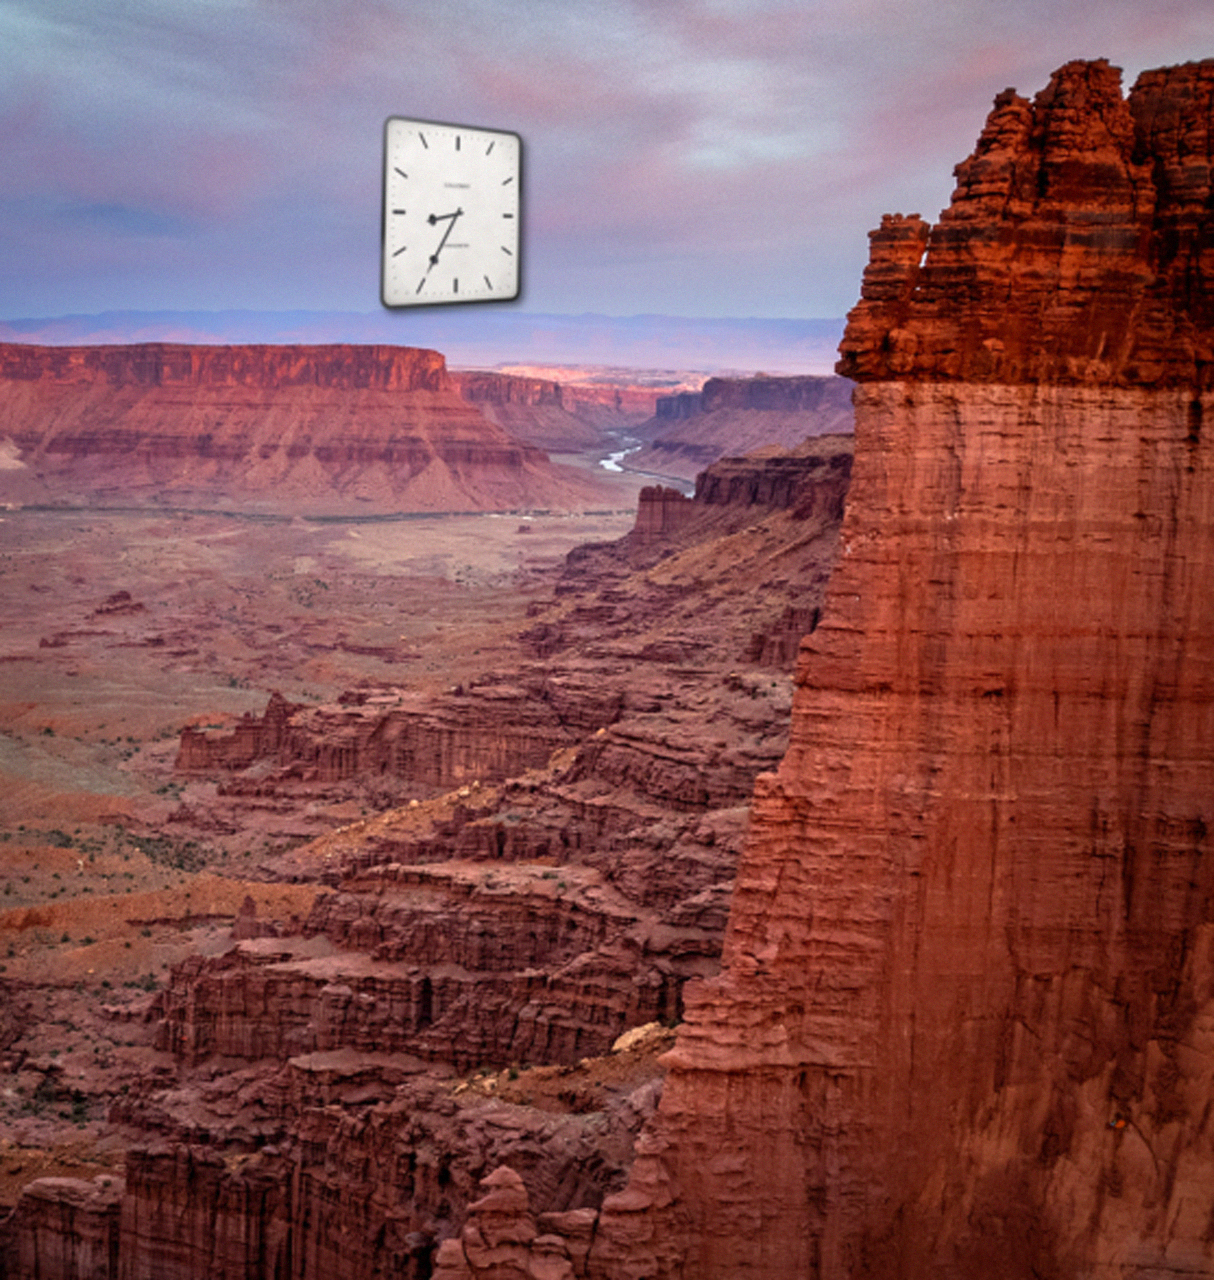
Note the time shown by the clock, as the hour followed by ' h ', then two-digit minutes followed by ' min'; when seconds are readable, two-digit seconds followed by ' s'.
8 h 35 min
